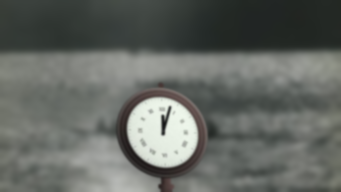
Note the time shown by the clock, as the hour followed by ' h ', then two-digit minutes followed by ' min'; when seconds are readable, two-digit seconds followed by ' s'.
12 h 03 min
